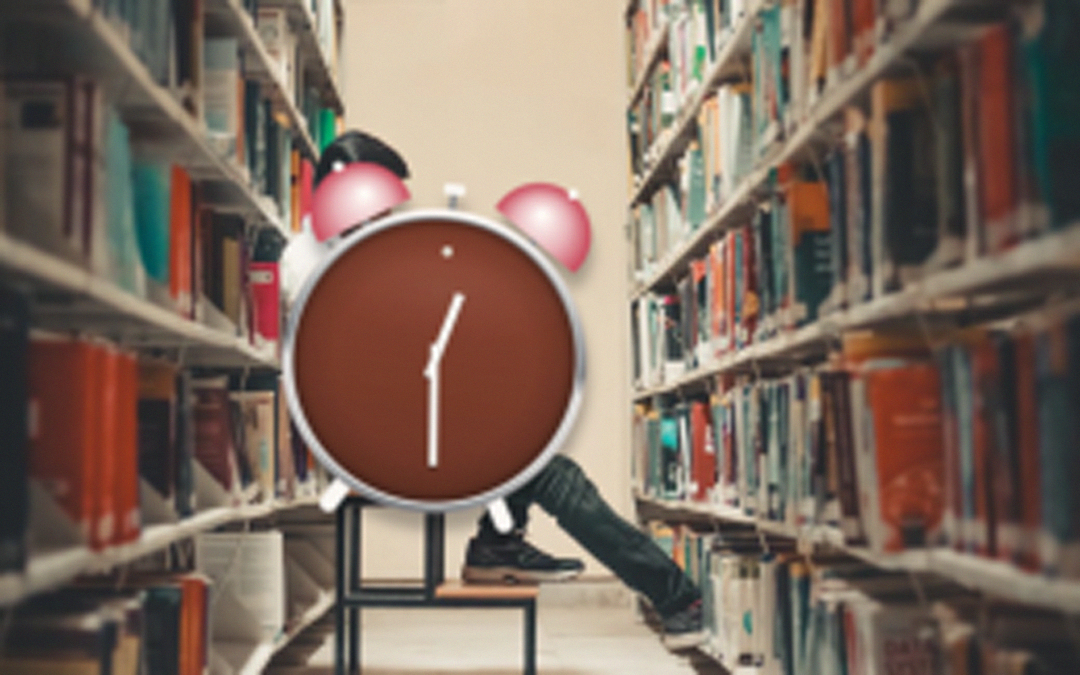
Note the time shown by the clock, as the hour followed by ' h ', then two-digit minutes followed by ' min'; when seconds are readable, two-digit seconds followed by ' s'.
12 h 29 min
